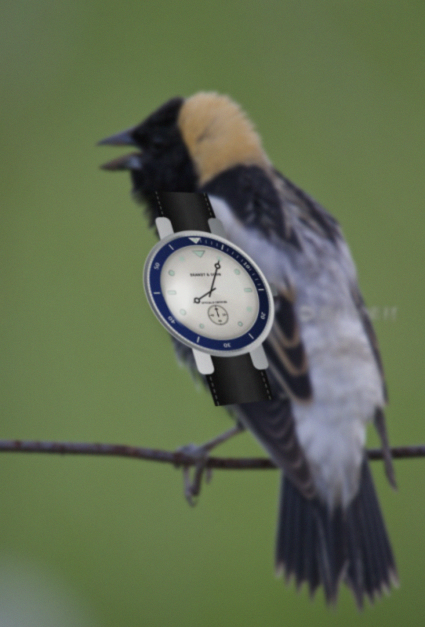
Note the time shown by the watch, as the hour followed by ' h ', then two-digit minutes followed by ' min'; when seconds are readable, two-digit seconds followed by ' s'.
8 h 05 min
